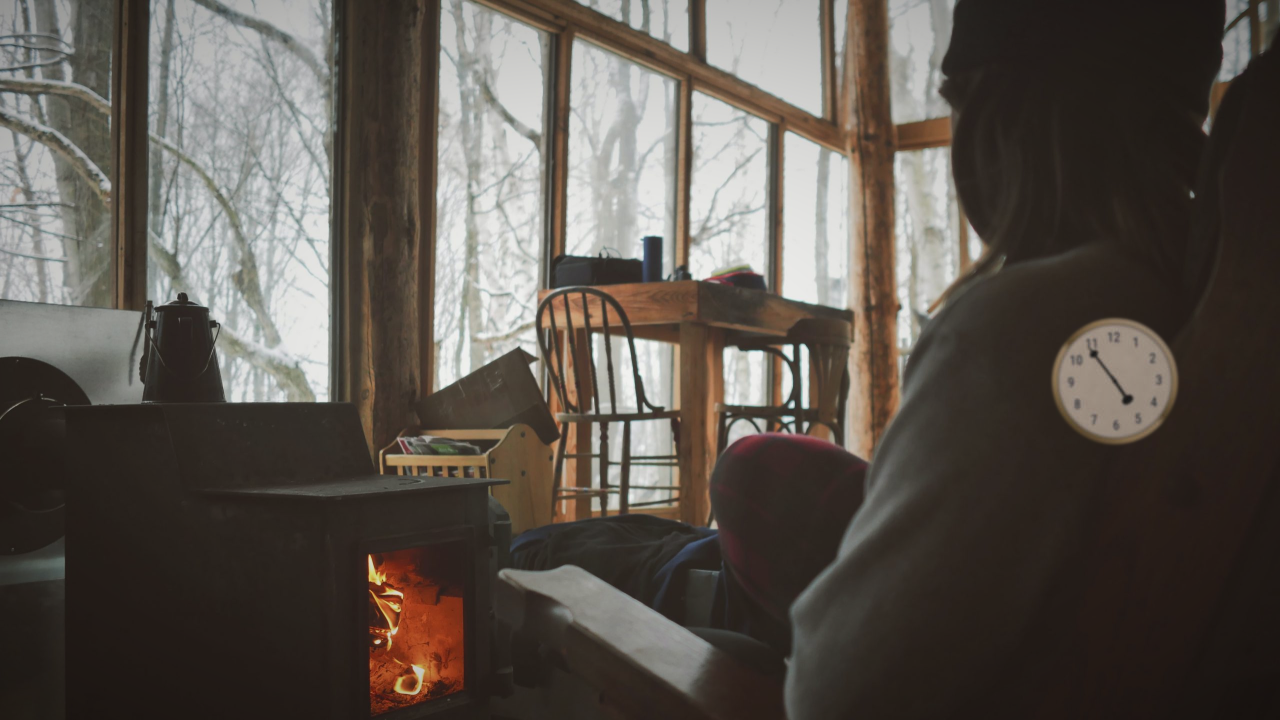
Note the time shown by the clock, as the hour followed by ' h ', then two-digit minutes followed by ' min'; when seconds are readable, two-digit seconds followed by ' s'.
4 h 54 min
